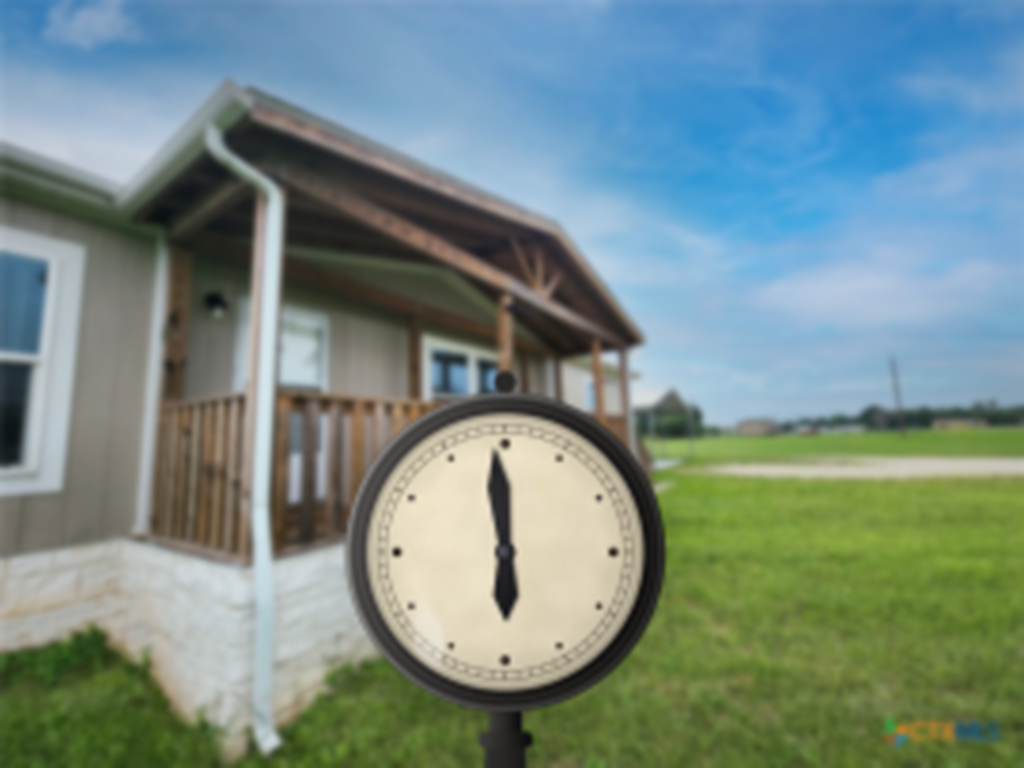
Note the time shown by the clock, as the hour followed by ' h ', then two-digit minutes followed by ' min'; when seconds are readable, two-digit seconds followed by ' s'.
5 h 59 min
